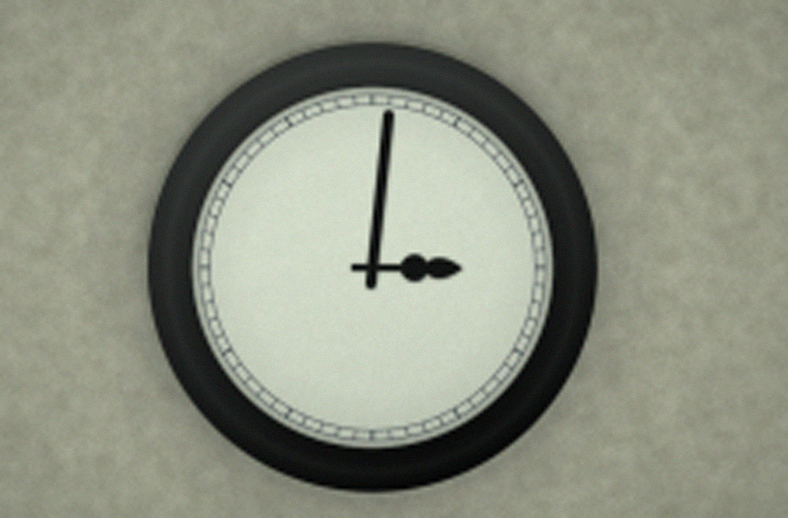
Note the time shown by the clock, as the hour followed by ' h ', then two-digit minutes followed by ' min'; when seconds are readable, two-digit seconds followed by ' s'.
3 h 01 min
